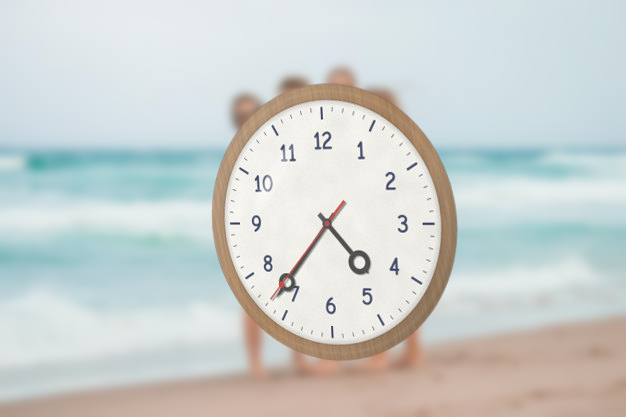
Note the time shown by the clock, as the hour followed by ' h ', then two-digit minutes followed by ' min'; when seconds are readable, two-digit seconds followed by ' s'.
4 h 36 min 37 s
